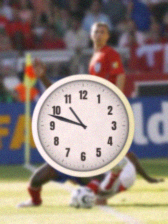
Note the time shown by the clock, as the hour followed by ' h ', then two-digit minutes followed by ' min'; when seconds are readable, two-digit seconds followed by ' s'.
10 h 48 min
